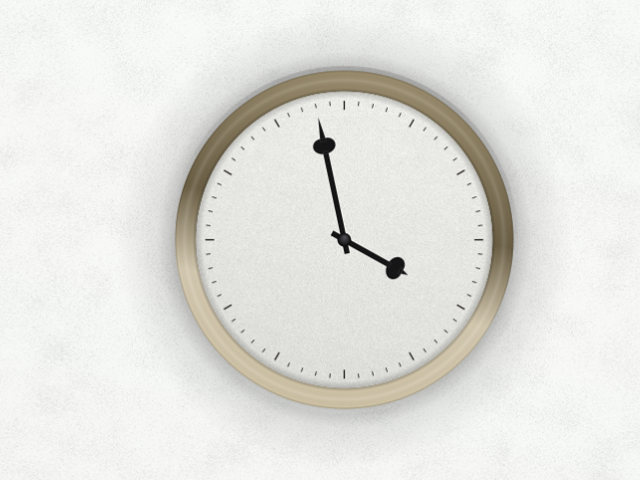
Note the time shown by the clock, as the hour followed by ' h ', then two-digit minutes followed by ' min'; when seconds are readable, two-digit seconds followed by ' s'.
3 h 58 min
